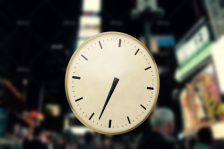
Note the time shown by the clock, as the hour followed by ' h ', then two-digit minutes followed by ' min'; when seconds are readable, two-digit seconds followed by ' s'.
6 h 33 min
